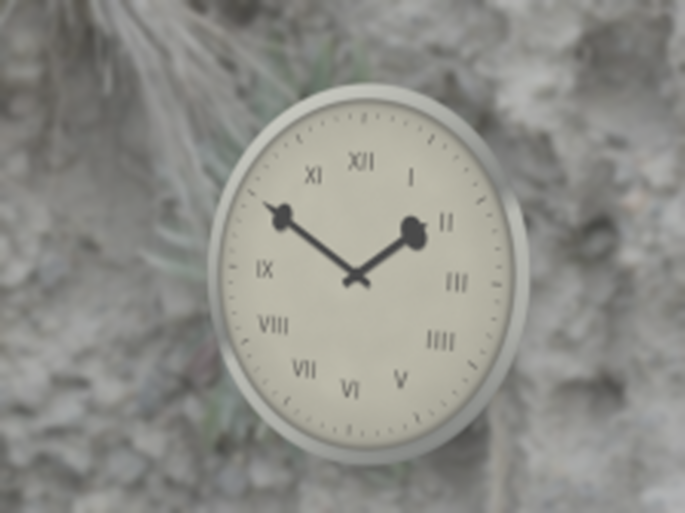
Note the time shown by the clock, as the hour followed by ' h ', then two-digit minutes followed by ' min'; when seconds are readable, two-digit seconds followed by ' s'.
1 h 50 min
